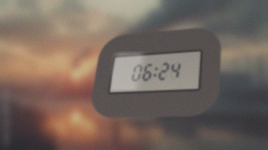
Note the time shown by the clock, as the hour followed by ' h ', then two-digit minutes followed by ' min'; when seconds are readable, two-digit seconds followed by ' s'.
6 h 24 min
